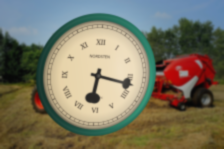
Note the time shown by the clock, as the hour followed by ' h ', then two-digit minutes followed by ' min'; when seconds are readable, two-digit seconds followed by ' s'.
6 h 17 min
